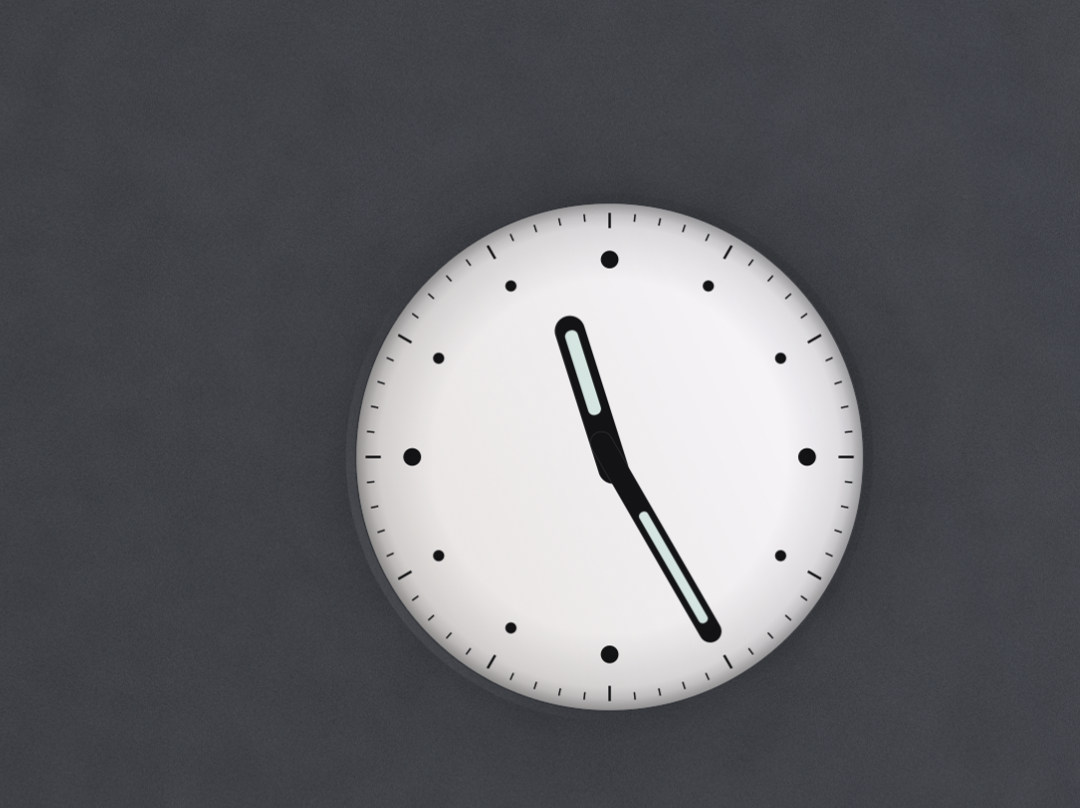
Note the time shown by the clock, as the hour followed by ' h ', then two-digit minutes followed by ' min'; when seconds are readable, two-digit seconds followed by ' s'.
11 h 25 min
